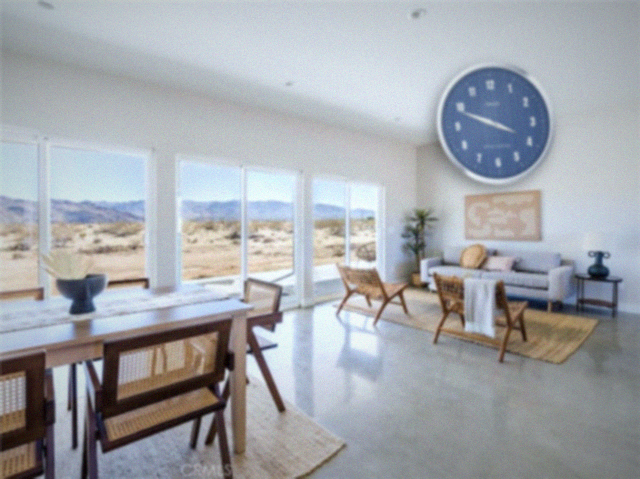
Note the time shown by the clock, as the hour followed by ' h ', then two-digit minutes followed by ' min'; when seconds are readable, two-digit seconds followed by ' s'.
3 h 49 min
